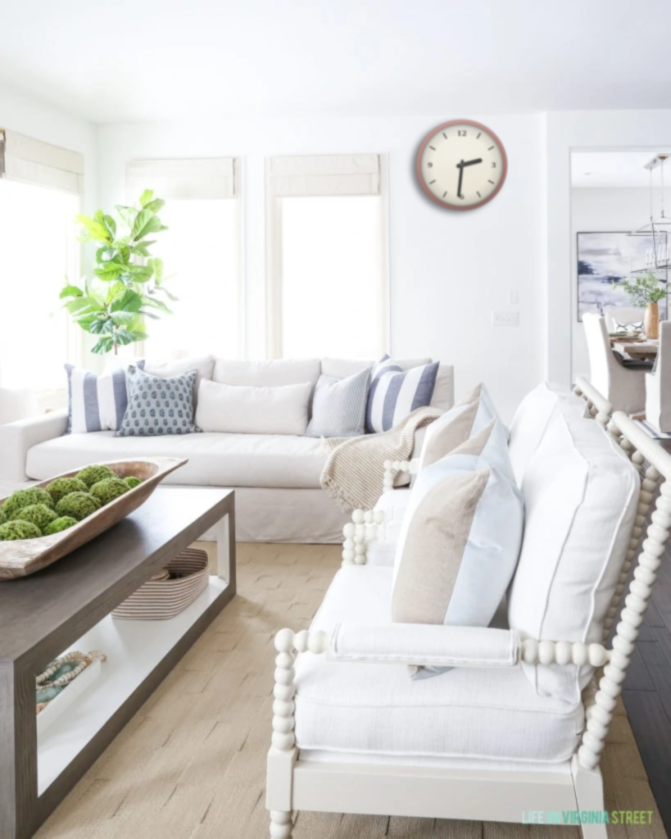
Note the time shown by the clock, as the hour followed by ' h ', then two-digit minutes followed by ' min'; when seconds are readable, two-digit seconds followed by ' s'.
2 h 31 min
